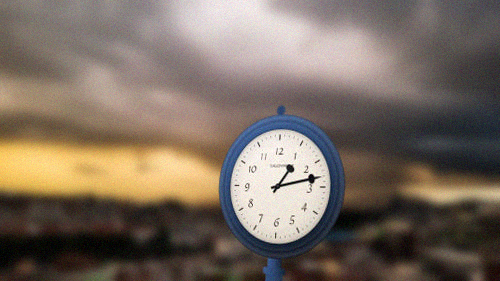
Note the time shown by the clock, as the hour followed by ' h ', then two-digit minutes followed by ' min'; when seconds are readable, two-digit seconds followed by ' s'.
1 h 13 min
